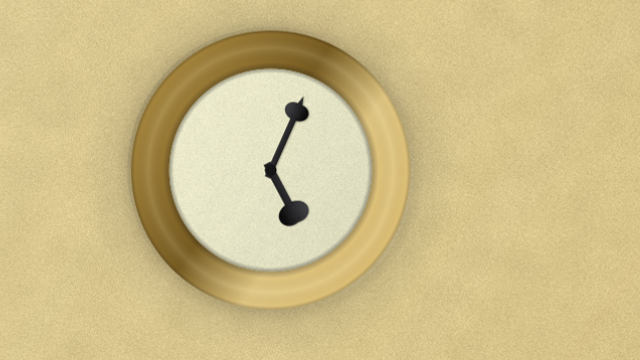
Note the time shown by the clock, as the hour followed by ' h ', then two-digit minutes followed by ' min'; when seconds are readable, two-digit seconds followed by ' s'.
5 h 04 min
